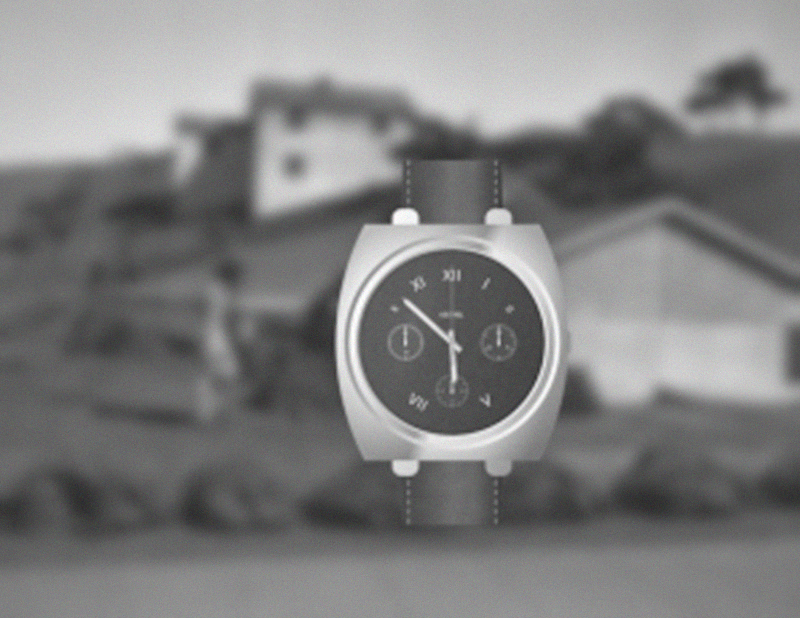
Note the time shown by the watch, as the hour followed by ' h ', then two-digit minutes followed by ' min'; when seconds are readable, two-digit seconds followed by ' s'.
5 h 52 min
